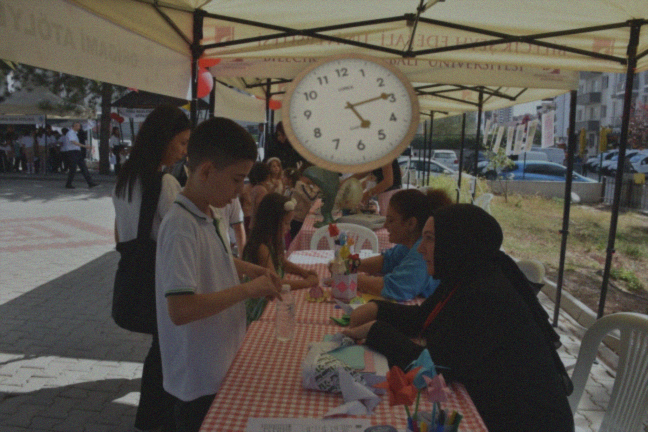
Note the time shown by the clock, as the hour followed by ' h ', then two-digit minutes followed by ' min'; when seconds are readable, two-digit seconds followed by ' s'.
5 h 14 min
